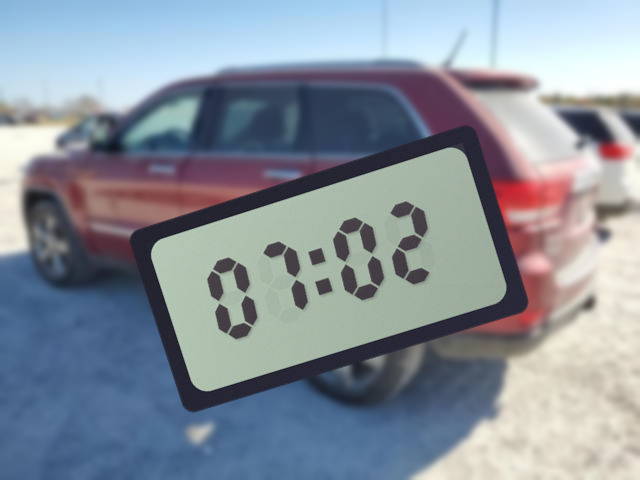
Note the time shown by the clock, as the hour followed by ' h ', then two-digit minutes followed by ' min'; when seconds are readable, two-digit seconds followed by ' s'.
7 h 02 min
